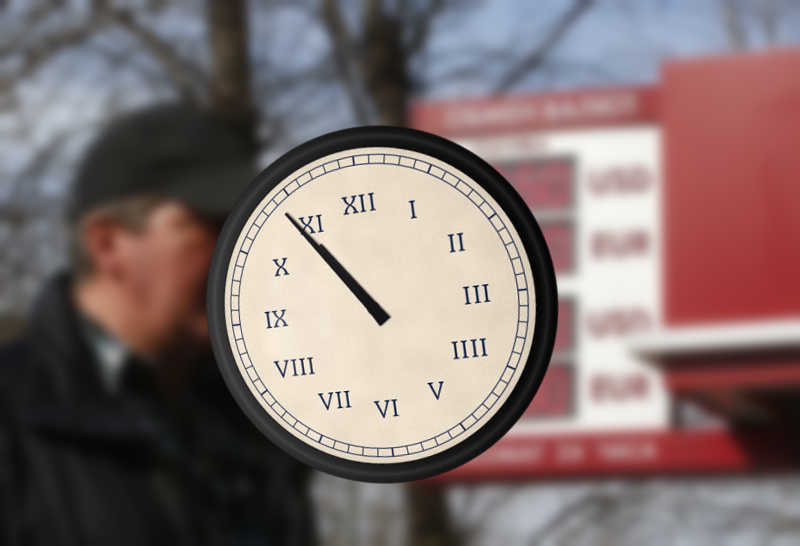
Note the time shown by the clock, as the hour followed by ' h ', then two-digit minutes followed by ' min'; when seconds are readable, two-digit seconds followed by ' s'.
10 h 54 min
